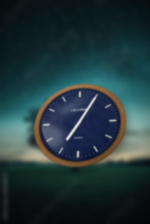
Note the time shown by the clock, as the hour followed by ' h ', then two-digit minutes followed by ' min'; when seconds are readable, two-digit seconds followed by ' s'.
7 h 05 min
